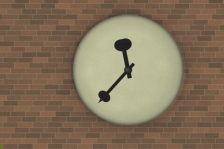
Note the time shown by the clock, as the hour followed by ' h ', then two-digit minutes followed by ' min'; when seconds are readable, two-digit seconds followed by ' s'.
11 h 37 min
